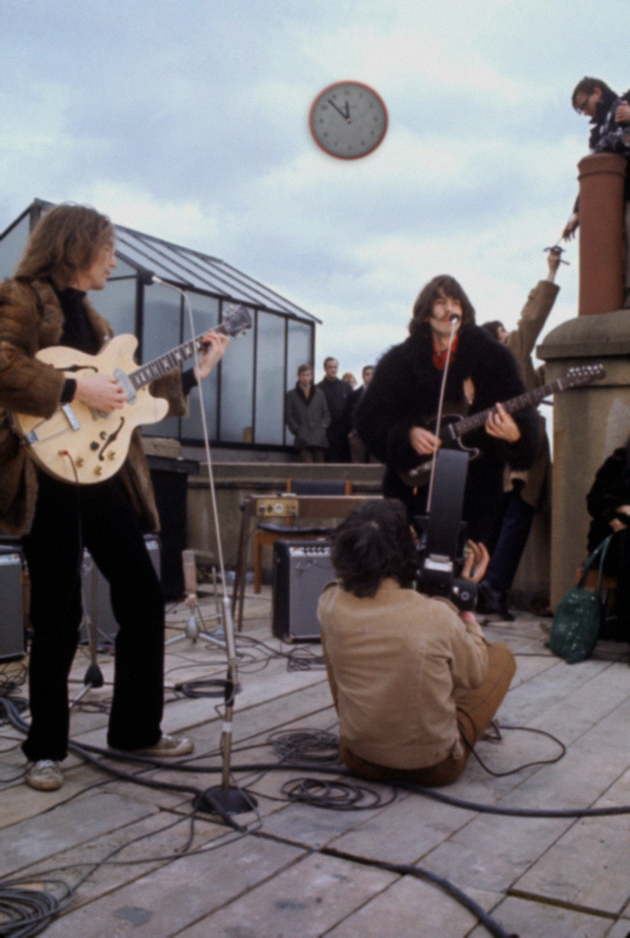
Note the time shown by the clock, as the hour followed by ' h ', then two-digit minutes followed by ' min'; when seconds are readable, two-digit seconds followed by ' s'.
11 h 53 min
